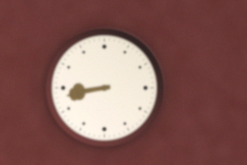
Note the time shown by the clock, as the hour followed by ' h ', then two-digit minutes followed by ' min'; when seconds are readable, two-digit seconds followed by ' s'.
8 h 43 min
